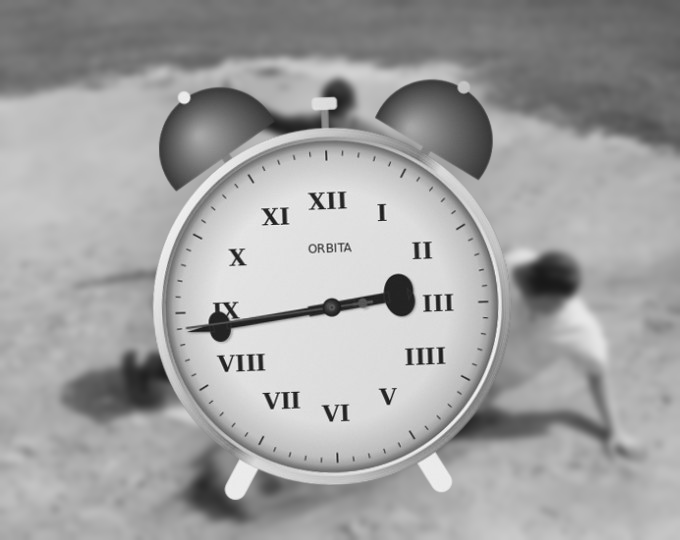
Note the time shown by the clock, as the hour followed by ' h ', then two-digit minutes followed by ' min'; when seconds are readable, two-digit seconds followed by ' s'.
2 h 43 min 44 s
